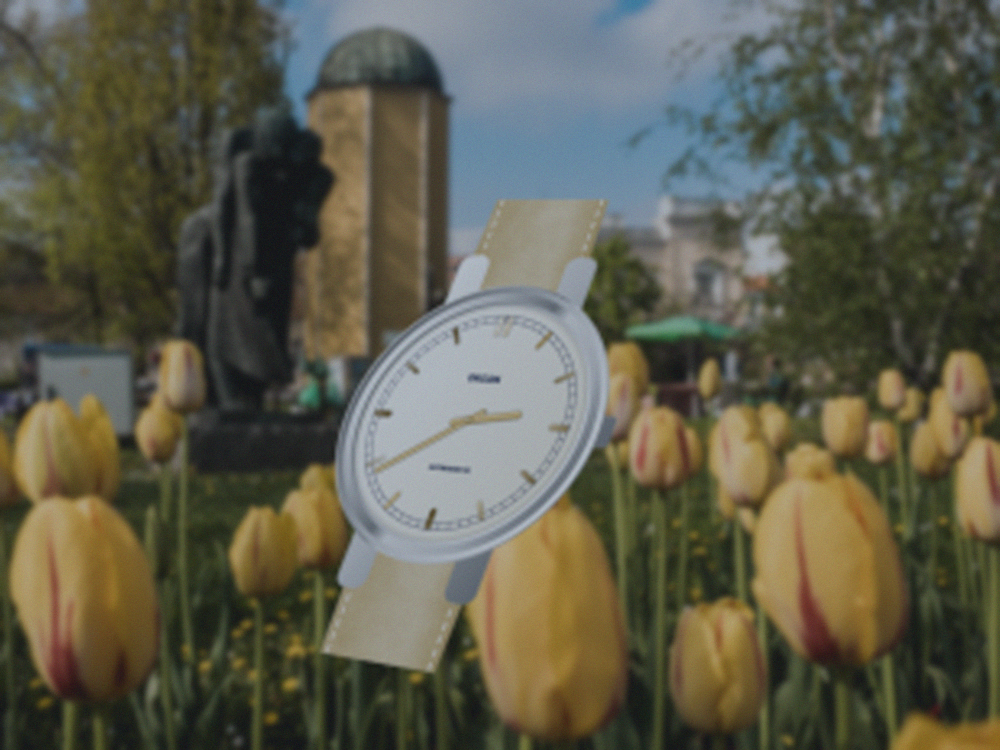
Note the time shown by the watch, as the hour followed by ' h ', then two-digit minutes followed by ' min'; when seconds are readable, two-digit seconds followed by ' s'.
2 h 39 min
